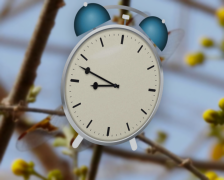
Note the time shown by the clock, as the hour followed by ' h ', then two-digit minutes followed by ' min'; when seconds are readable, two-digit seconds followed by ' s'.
8 h 48 min
